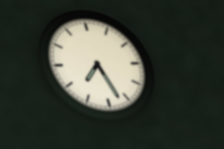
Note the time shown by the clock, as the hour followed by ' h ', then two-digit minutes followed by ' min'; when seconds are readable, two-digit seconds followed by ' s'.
7 h 27 min
